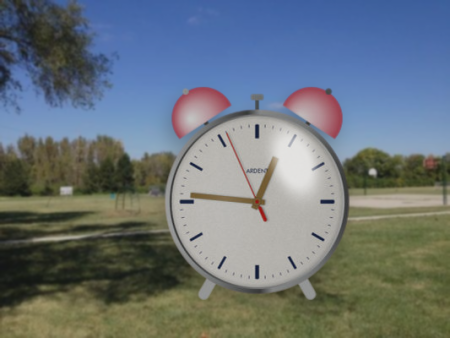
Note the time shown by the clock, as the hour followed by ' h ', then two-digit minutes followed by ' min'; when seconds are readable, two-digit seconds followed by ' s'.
12 h 45 min 56 s
